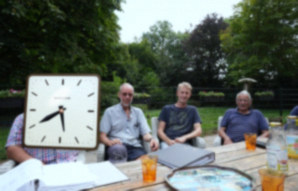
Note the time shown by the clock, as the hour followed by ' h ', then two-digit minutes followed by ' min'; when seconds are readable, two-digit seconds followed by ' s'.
5 h 40 min
